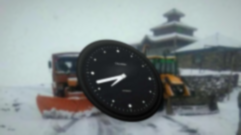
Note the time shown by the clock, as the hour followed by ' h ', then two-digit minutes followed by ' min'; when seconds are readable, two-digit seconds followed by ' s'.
7 h 42 min
